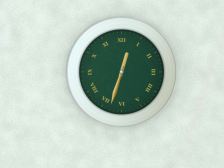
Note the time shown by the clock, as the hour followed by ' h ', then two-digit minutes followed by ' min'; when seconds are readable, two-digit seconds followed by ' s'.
12 h 33 min
